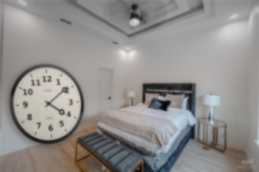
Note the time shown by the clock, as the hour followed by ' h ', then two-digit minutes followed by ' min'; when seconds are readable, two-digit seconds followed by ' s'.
4 h 09 min
